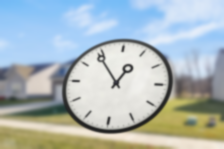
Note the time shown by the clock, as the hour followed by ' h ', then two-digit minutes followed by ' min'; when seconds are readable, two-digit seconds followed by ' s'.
12 h 54 min
